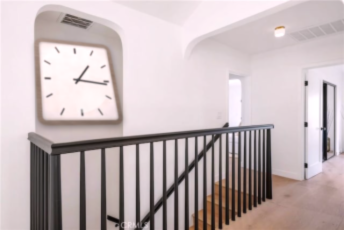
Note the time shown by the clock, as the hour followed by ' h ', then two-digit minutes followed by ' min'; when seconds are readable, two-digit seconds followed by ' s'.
1 h 16 min
